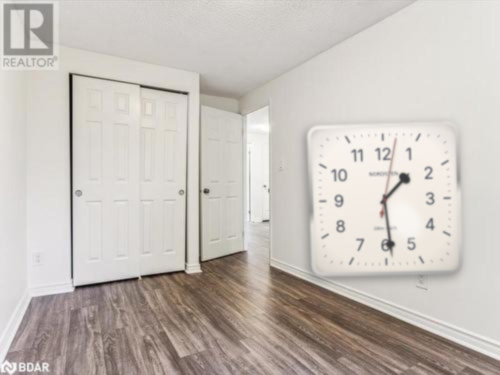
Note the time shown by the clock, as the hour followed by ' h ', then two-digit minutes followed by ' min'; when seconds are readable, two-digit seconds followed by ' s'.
1 h 29 min 02 s
